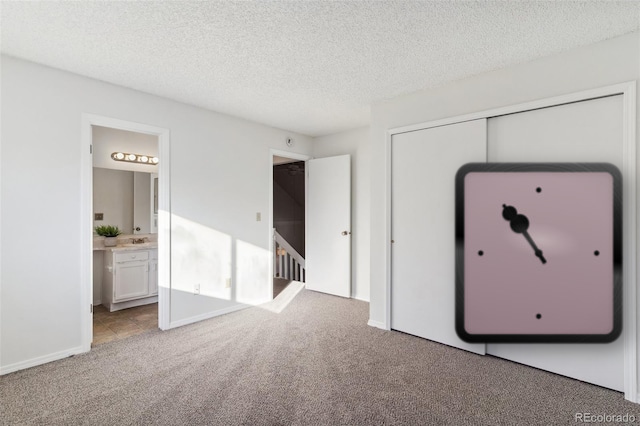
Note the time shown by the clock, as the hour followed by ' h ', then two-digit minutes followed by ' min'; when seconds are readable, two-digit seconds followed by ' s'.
10 h 54 min
